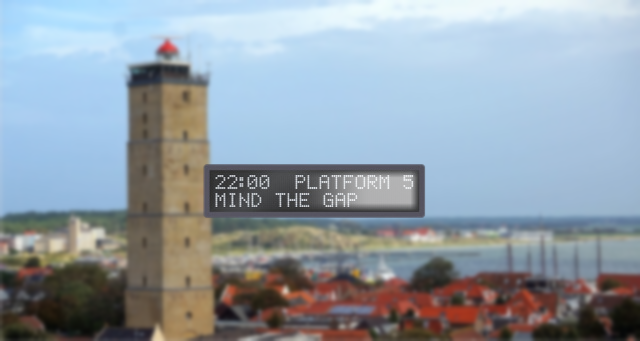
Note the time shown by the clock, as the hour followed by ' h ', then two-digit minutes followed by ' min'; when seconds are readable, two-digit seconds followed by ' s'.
22 h 00 min
